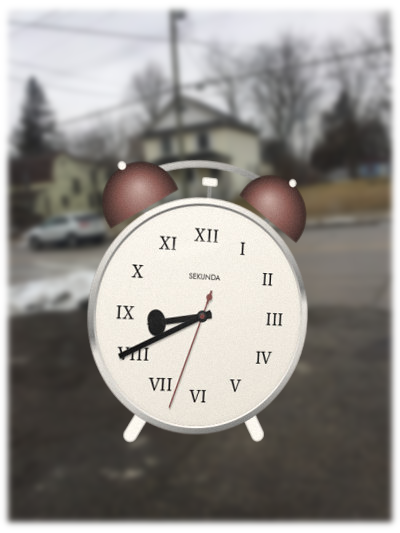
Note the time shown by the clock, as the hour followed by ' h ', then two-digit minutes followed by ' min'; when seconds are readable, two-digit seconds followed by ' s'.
8 h 40 min 33 s
